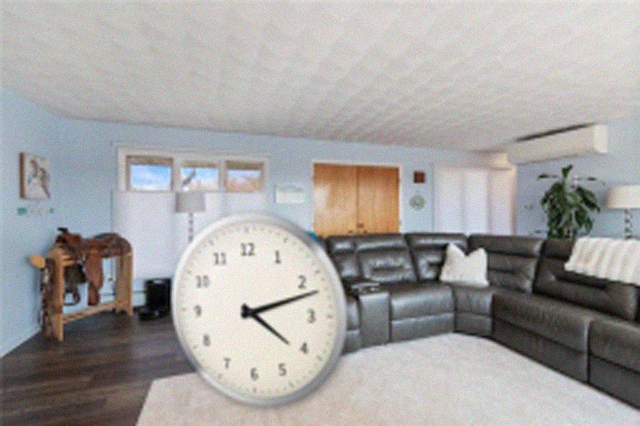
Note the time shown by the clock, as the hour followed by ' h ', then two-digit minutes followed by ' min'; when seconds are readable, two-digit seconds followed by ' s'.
4 h 12 min
